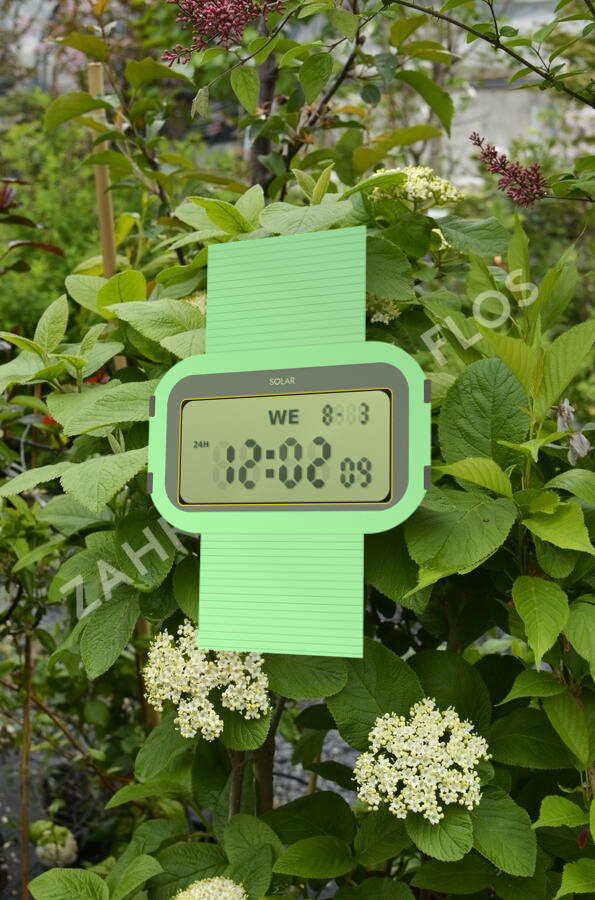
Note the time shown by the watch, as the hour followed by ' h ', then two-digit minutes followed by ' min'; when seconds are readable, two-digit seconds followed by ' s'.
12 h 02 min 09 s
